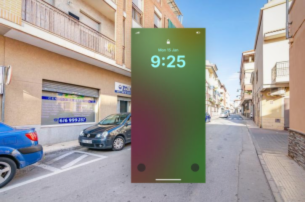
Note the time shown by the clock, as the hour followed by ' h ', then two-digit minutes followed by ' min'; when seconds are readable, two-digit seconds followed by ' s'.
9 h 25 min
